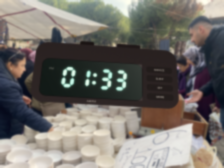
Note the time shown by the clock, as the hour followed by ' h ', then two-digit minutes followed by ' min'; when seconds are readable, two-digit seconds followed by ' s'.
1 h 33 min
